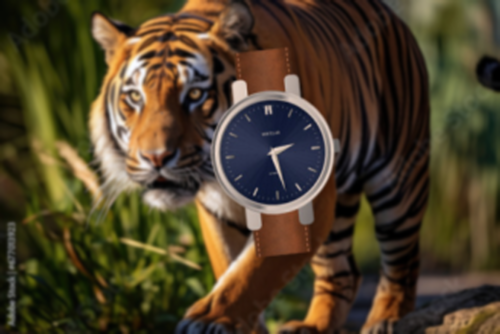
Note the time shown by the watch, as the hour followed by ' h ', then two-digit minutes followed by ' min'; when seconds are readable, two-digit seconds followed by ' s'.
2 h 28 min
